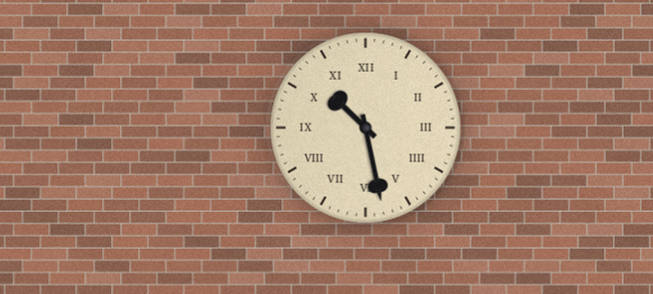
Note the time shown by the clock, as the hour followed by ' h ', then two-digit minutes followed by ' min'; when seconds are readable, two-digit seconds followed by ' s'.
10 h 28 min
